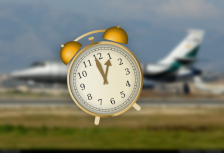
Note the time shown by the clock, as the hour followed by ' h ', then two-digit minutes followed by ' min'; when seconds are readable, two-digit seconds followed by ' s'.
12 h 59 min
